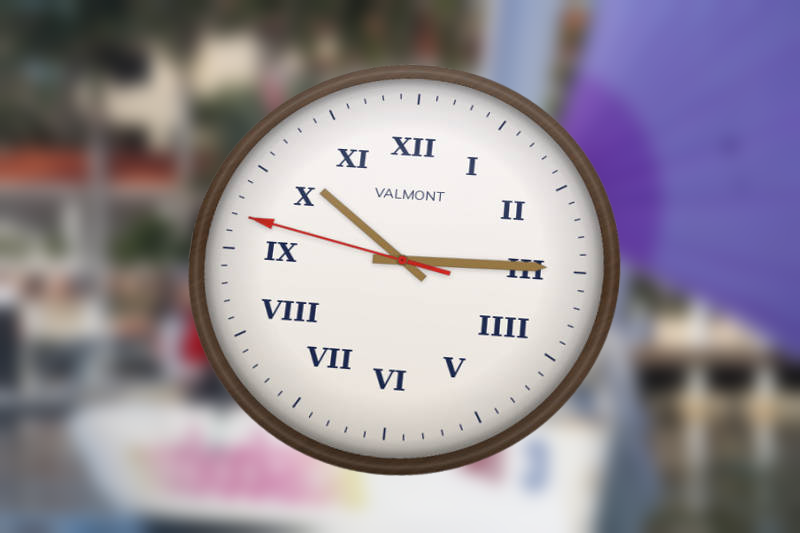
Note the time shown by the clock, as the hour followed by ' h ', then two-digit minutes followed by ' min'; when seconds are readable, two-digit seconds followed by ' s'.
10 h 14 min 47 s
